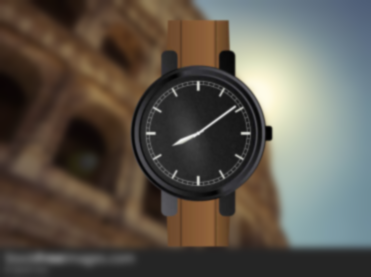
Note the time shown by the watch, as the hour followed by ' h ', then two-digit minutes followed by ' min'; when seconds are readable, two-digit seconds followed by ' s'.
8 h 09 min
